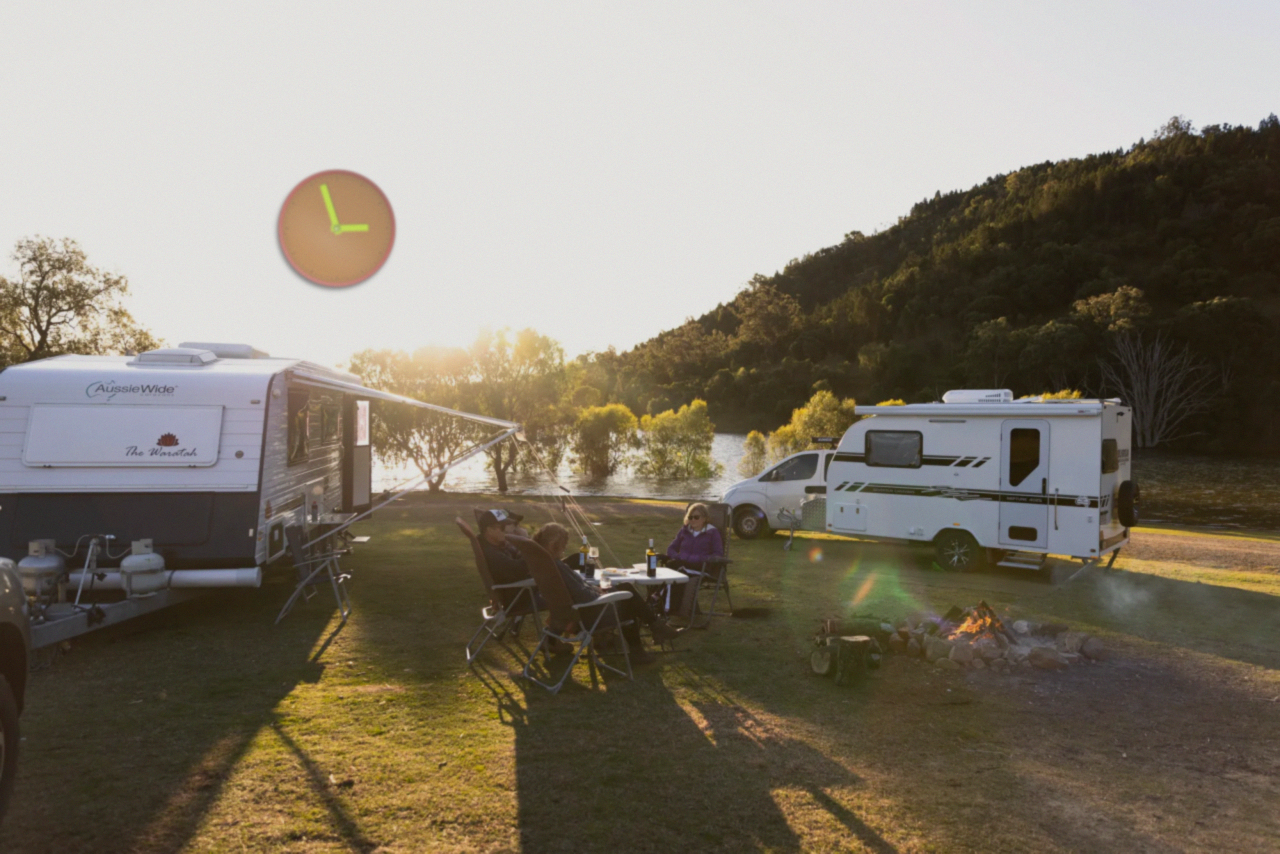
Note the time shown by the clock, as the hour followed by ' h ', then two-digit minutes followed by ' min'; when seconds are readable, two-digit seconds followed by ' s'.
2 h 57 min
